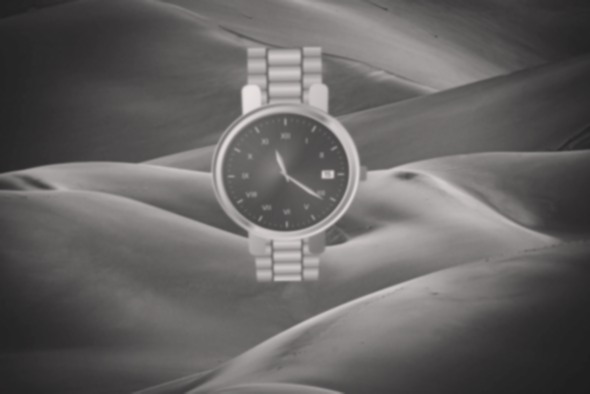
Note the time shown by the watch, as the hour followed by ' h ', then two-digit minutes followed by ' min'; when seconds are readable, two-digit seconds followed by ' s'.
11 h 21 min
